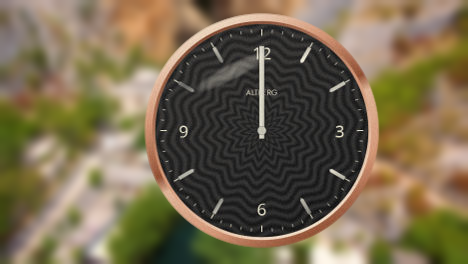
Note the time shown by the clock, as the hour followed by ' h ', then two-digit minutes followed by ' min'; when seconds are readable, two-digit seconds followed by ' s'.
12 h 00 min
